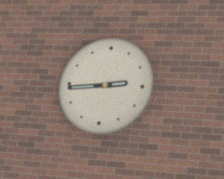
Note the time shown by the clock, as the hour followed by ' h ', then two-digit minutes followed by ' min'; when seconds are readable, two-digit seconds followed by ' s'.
2 h 44 min
